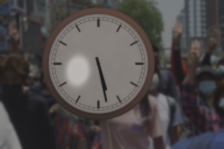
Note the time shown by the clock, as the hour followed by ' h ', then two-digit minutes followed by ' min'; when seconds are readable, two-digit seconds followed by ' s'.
5 h 28 min
